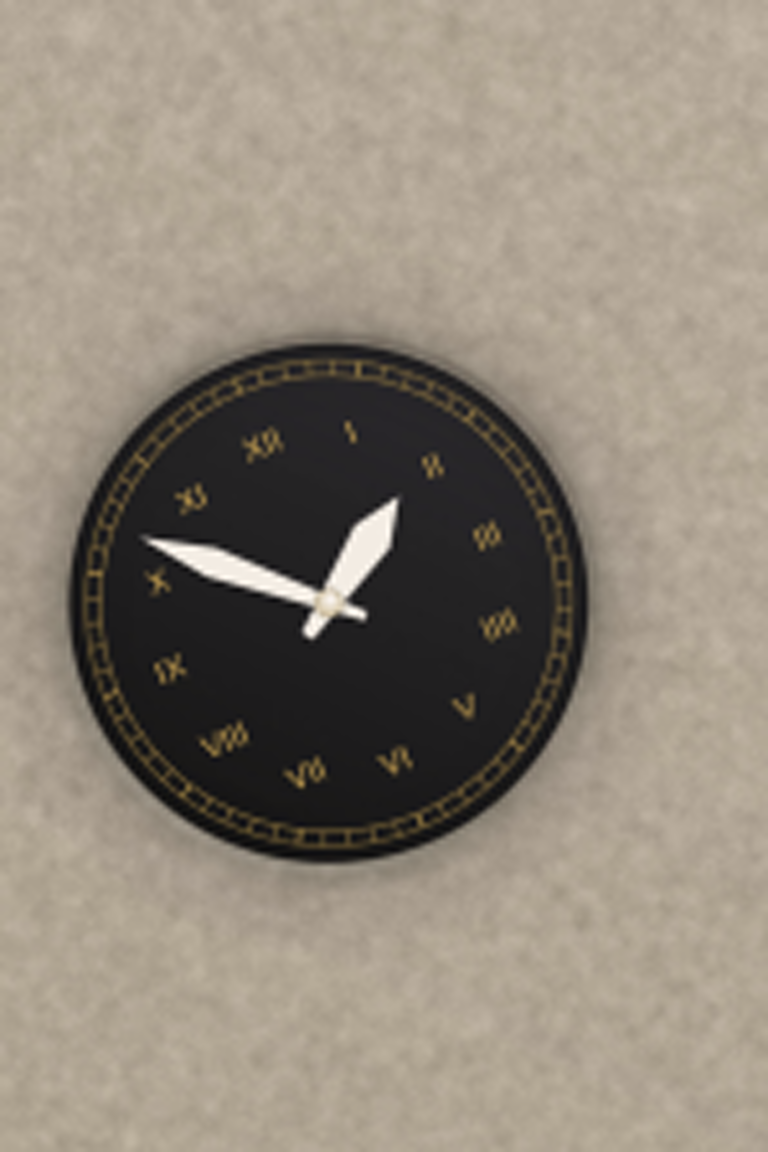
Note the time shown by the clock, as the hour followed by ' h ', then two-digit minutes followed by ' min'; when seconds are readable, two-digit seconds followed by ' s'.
1 h 52 min
